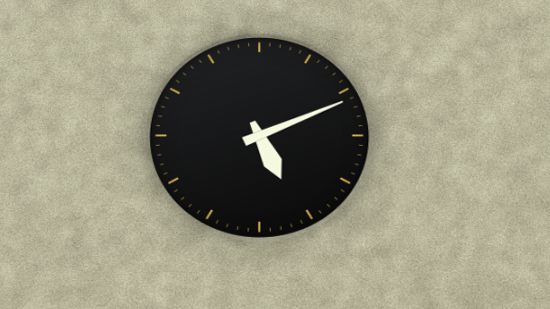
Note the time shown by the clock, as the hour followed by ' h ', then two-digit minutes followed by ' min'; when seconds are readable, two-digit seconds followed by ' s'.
5 h 11 min
